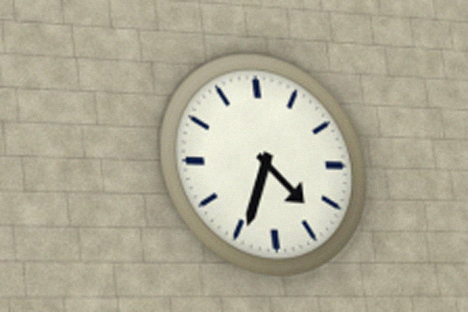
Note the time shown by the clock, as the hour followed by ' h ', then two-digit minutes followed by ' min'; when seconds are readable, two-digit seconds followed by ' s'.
4 h 34 min
